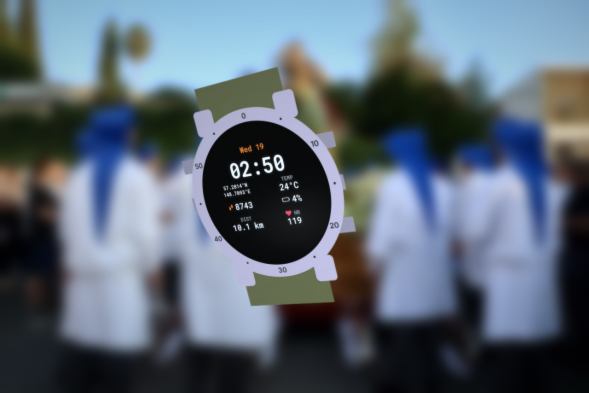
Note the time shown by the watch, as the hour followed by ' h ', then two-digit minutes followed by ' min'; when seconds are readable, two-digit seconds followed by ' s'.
2 h 50 min
